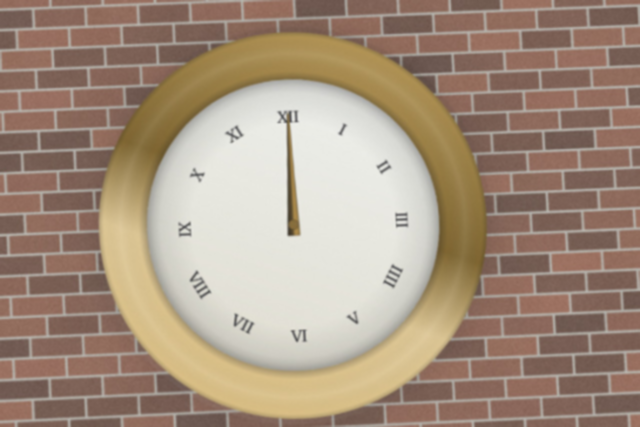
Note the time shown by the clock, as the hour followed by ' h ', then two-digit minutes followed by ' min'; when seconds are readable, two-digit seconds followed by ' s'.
12 h 00 min
